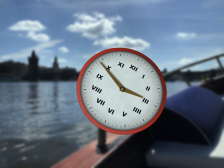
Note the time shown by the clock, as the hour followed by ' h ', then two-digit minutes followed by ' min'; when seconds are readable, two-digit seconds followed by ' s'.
2 h 49 min
